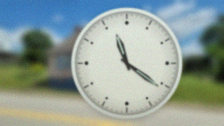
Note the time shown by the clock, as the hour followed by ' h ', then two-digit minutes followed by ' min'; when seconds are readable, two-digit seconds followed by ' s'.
11 h 21 min
